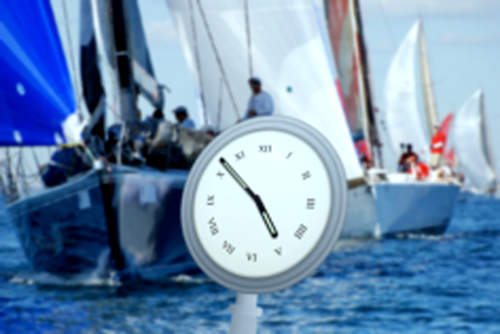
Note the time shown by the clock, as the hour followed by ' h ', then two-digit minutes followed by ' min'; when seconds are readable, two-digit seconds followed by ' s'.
4 h 52 min
